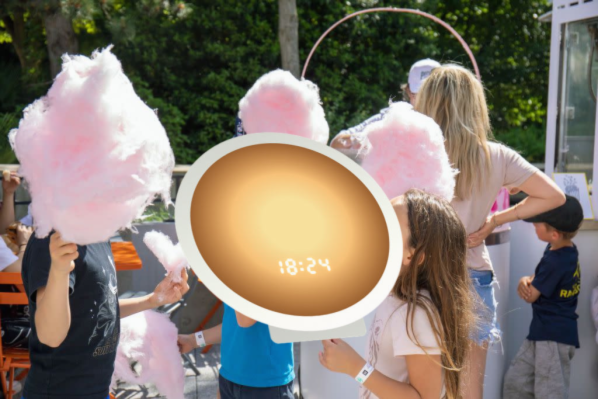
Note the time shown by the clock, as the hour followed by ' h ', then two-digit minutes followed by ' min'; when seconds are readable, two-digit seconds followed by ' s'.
18 h 24 min
